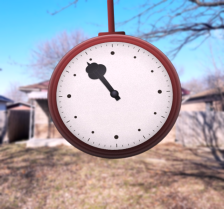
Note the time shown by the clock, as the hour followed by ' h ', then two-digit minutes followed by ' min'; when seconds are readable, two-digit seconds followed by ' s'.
10 h 54 min
